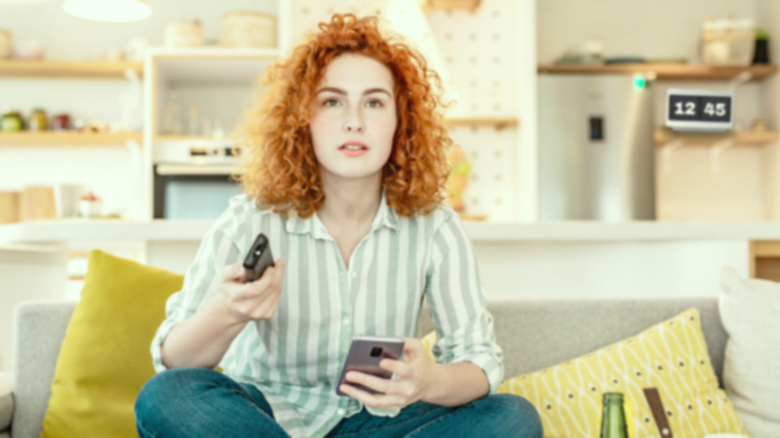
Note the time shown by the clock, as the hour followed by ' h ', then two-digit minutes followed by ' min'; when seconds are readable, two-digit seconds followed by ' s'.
12 h 45 min
